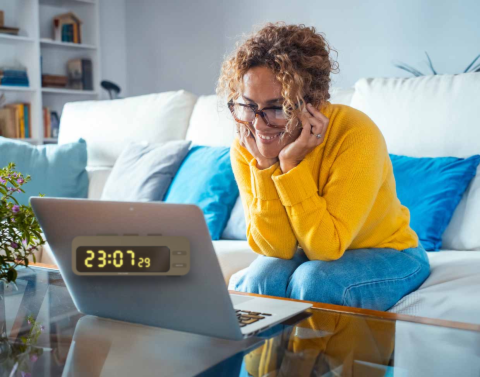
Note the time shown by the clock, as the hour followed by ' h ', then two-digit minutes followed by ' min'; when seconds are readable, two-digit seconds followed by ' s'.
23 h 07 min 29 s
